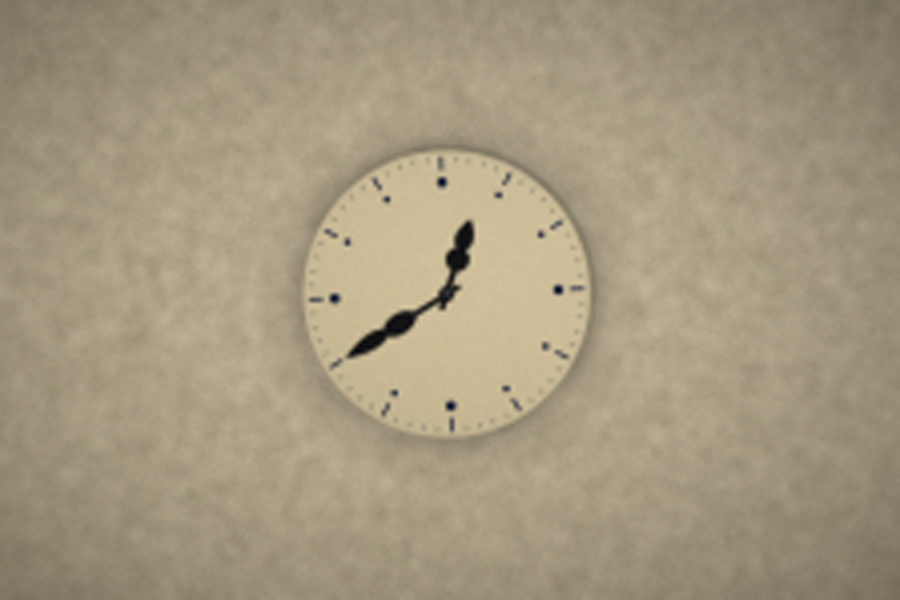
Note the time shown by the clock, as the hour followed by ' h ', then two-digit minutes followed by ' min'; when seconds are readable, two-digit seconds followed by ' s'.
12 h 40 min
